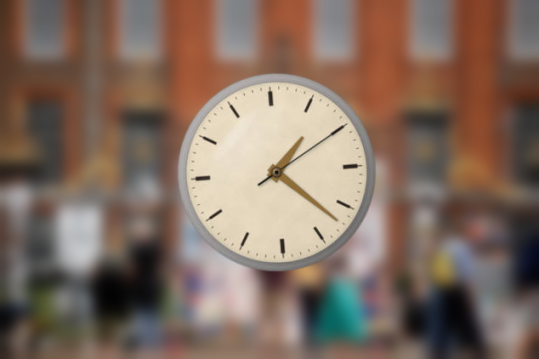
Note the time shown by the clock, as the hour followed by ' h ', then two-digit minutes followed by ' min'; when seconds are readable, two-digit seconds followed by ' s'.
1 h 22 min 10 s
